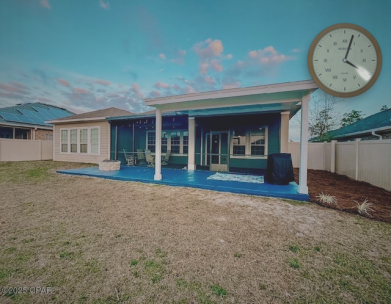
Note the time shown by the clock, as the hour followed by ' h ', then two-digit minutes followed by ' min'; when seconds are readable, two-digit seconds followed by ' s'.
4 h 03 min
